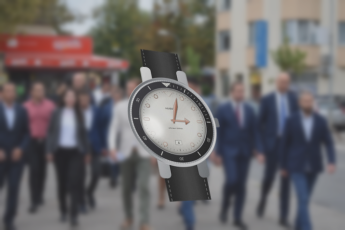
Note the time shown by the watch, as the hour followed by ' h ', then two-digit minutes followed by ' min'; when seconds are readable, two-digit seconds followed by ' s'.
3 h 03 min
